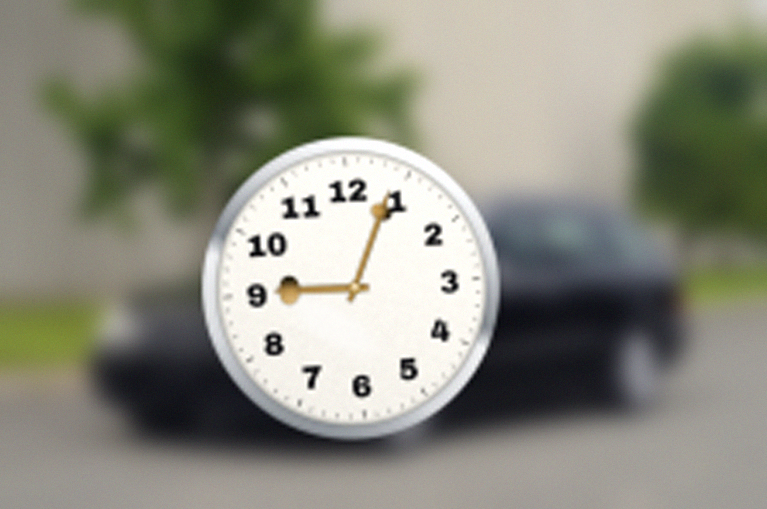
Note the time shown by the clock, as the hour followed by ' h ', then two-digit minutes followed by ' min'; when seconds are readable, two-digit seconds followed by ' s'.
9 h 04 min
